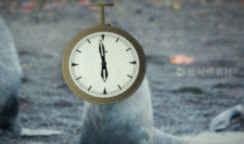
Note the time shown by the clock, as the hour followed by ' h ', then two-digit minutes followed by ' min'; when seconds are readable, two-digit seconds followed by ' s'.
5 h 59 min
